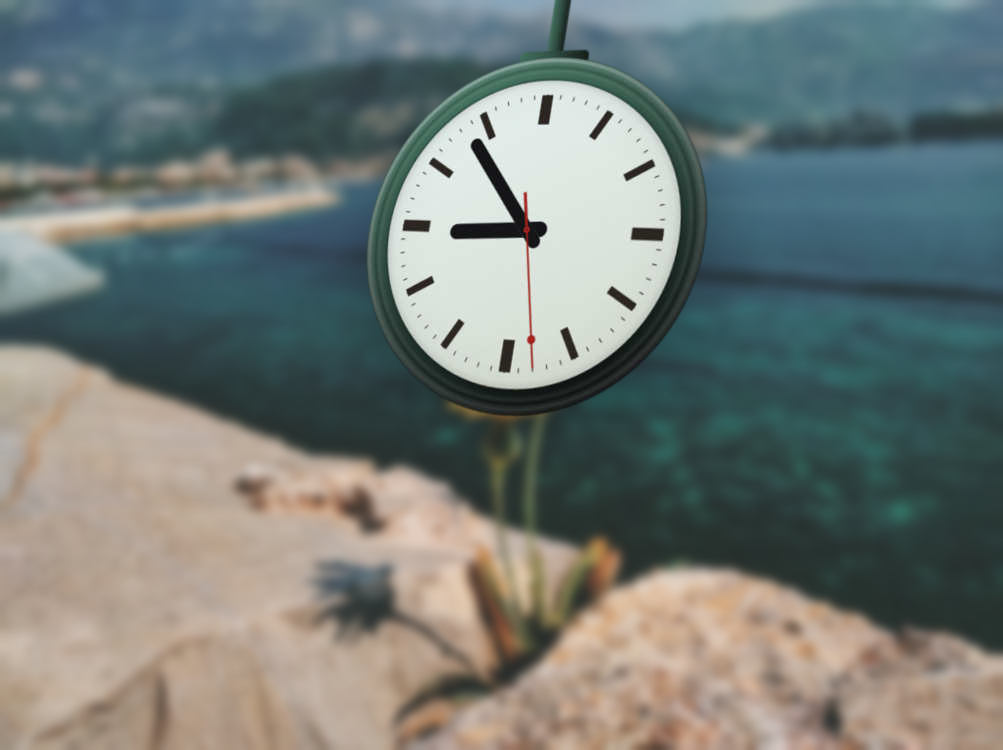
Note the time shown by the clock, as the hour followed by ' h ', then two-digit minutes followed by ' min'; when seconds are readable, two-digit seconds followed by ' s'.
8 h 53 min 28 s
